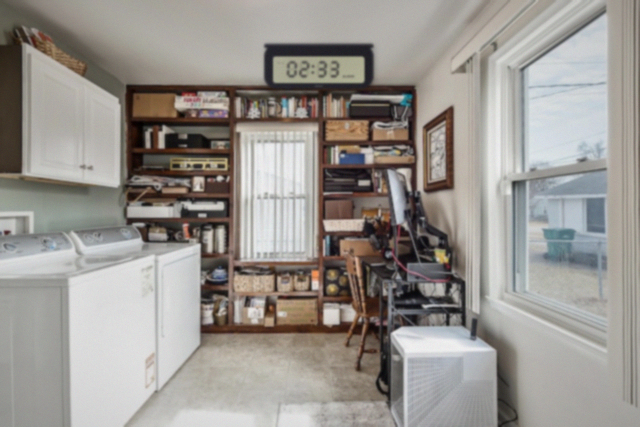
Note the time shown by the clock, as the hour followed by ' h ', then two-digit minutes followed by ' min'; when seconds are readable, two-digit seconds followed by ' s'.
2 h 33 min
